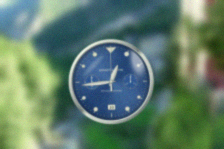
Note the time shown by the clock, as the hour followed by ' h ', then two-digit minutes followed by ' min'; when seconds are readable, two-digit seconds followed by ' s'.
12 h 44 min
